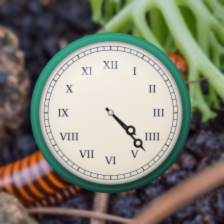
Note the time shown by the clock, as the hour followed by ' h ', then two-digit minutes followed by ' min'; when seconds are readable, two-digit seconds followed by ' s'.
4 h 23 min
